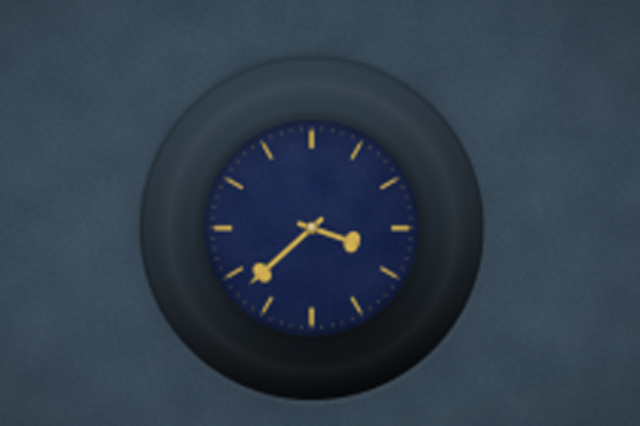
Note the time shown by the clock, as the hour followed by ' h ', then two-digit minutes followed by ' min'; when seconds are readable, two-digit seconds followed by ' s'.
3 h 38 min
